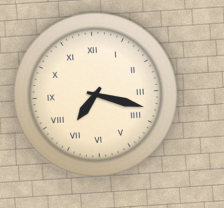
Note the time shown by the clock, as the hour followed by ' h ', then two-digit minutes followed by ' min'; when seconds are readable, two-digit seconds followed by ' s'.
7 h 18 min
